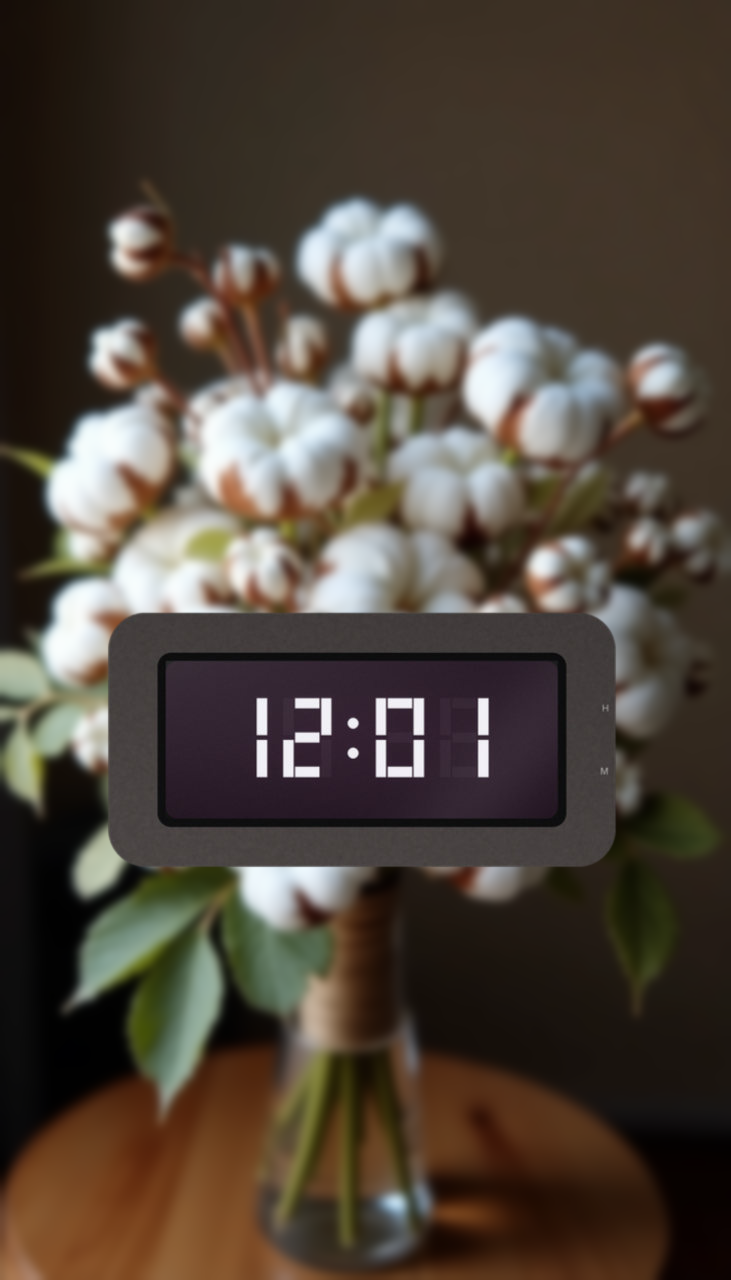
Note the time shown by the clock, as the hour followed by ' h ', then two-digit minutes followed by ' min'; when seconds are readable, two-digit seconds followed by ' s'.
12 h 01 min
